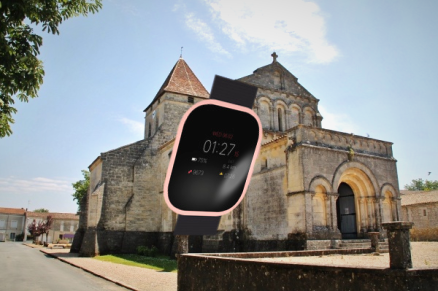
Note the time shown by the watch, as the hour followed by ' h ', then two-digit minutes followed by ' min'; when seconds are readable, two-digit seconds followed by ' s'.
1 h 27 min
